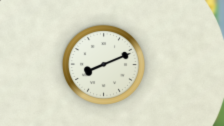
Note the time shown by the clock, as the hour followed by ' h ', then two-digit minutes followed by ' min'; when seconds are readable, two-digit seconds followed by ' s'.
8 h 11 min
